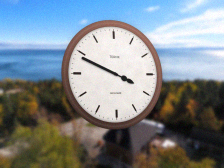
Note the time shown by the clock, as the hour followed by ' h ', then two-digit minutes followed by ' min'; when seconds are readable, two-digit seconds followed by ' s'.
3 h 49 min
